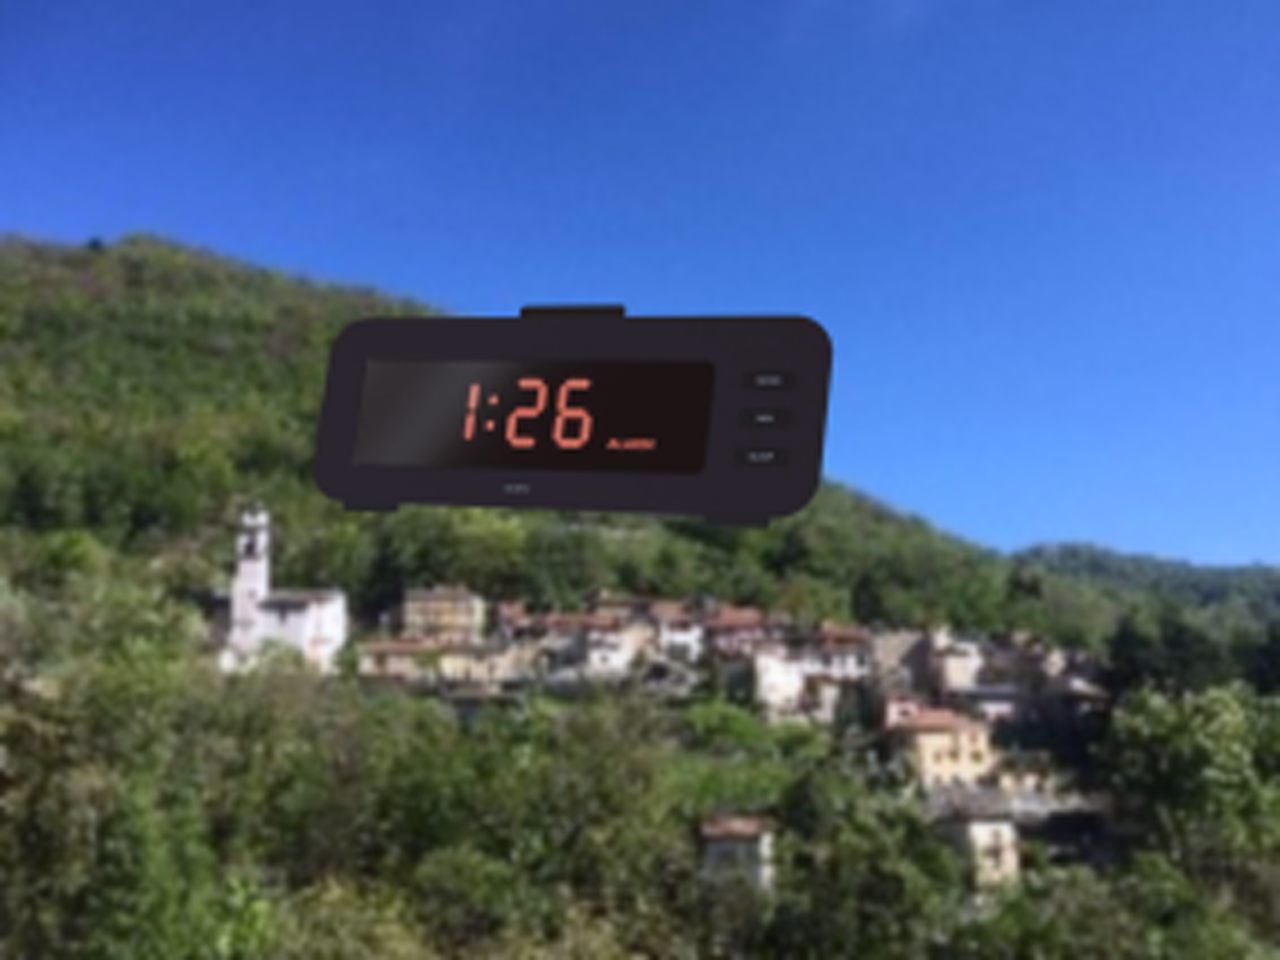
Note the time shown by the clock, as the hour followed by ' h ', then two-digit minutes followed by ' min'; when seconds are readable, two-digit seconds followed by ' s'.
1 h 26 min
